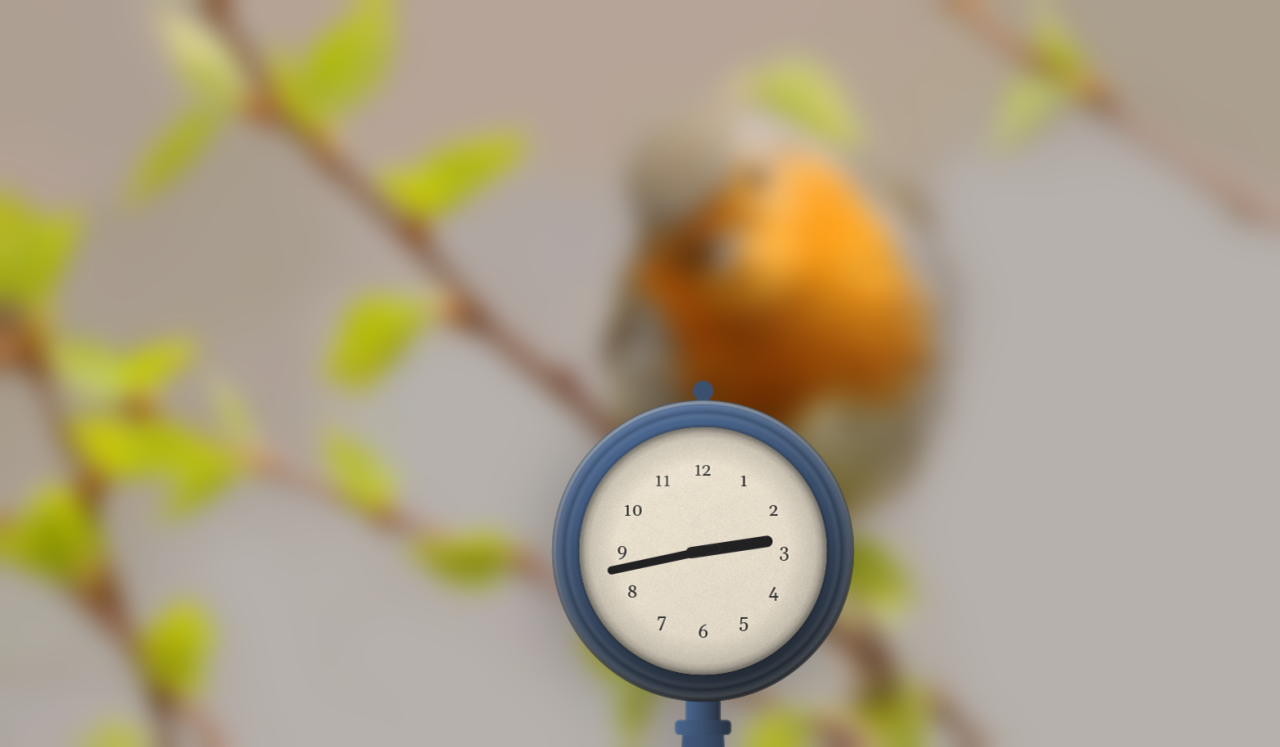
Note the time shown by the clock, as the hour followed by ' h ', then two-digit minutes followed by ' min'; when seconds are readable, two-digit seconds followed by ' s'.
2 h 43 min
